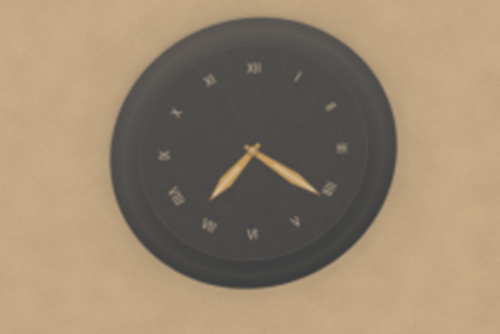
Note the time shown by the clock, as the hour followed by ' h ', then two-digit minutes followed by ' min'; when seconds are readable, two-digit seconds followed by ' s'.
7 h 21 min
